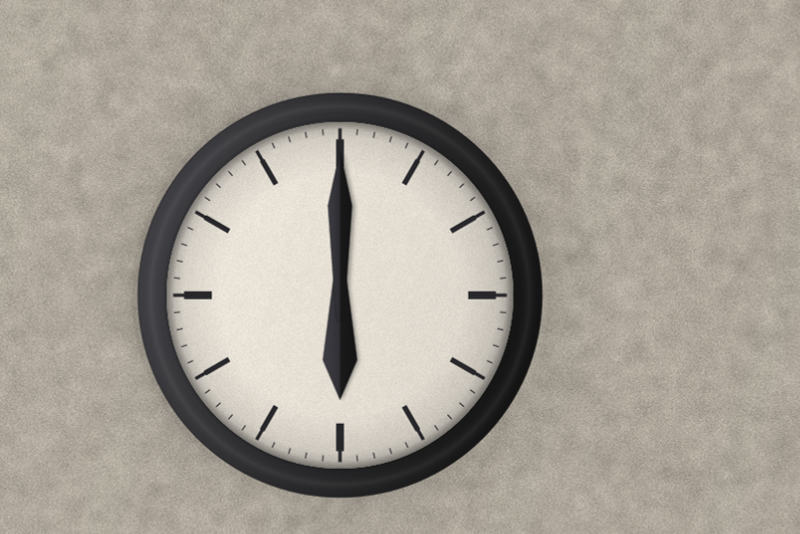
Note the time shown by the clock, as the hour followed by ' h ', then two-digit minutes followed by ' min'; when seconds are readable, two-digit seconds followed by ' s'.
6 h 00 min
